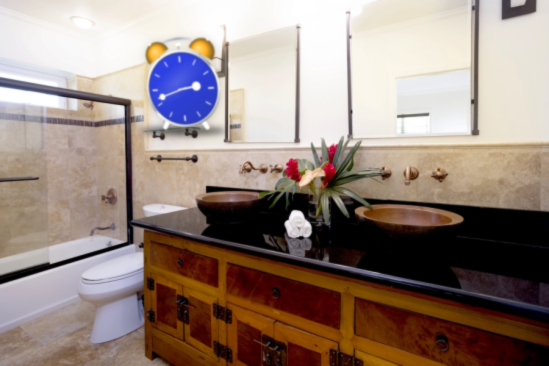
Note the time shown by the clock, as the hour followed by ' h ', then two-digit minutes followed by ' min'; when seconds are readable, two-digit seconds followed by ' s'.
2 h 42 min
